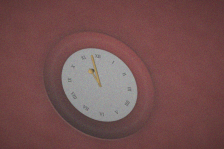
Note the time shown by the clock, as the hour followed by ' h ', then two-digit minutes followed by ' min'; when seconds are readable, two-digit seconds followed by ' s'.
10 h 58 min
